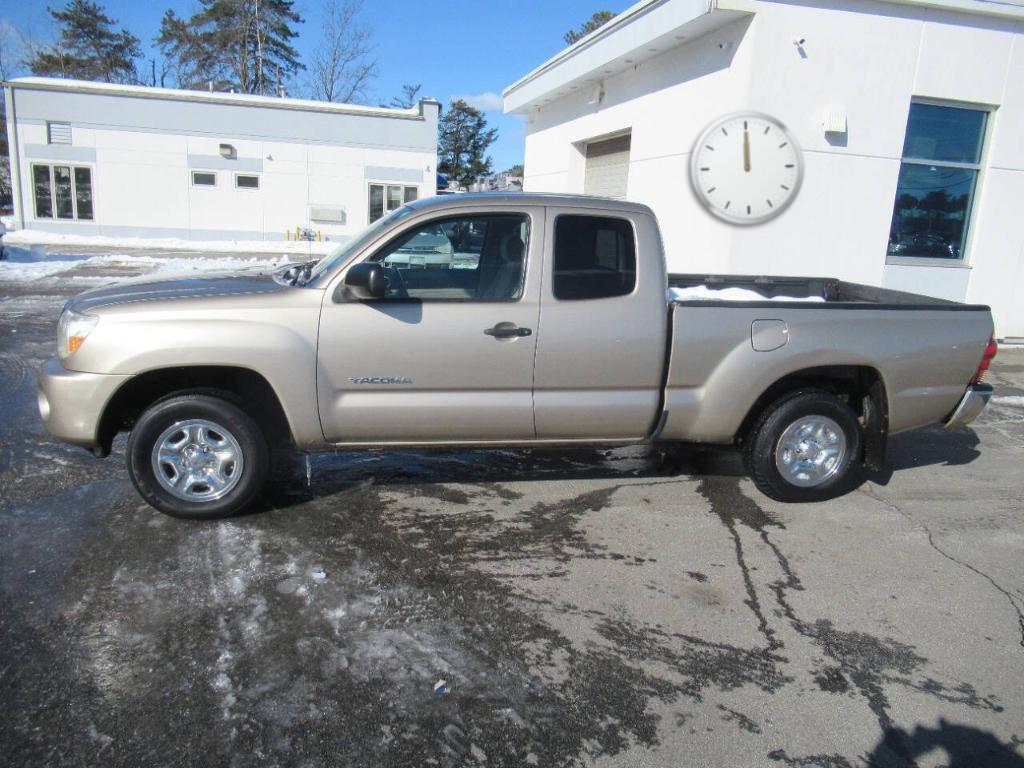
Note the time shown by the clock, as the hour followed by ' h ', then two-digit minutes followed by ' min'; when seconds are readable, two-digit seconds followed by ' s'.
12 h 00 min
